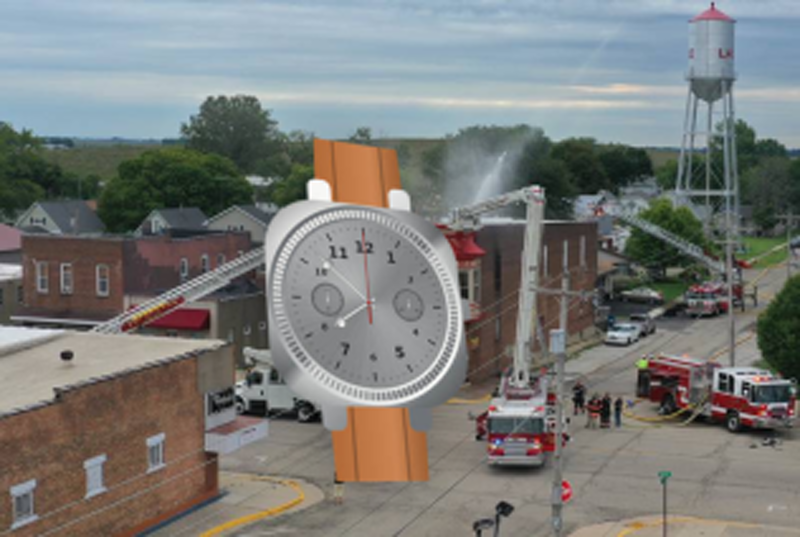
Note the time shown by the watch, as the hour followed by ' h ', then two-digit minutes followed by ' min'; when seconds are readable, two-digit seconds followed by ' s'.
7 h 52 min
